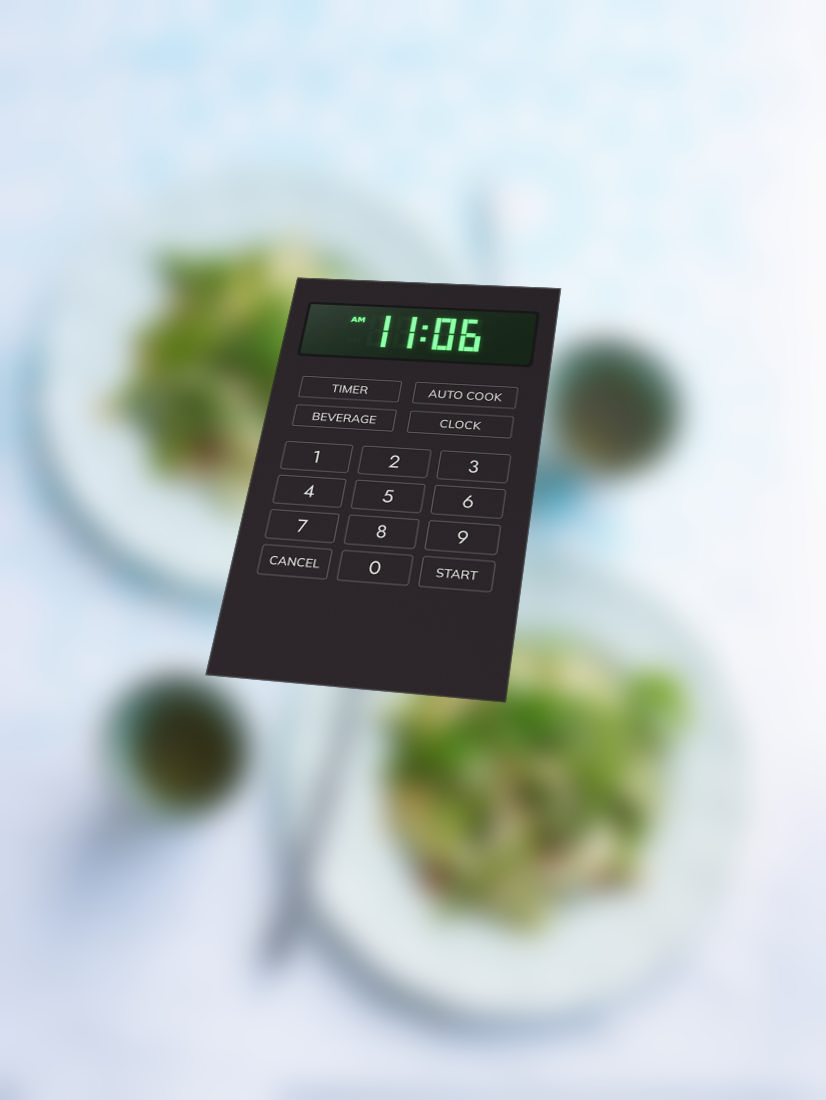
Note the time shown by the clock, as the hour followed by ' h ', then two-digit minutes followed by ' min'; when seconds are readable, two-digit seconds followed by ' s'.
11 h 06 min
